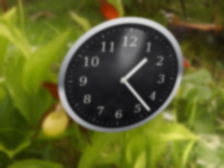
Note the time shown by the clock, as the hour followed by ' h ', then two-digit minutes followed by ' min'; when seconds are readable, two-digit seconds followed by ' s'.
1 h 23 min
